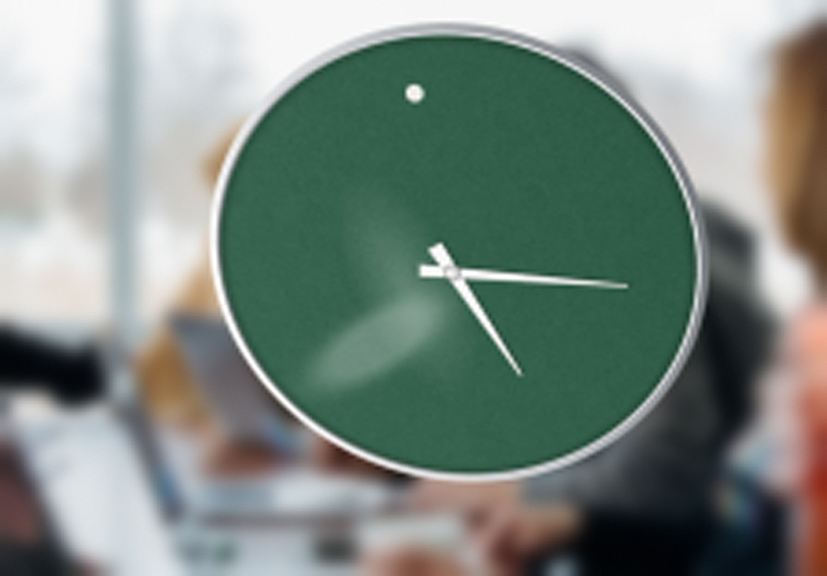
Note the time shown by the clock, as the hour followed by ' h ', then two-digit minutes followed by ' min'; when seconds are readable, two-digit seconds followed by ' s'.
5 h 17 min
